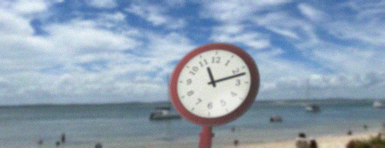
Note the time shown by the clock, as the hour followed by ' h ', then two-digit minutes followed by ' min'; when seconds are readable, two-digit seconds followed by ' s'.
11 h 12 min
